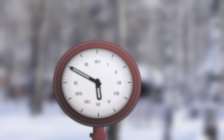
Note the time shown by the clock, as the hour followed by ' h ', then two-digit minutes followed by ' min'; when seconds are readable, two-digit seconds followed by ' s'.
5 h 50 min
